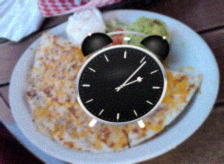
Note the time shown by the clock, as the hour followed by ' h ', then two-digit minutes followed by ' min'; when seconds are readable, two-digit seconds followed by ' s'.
2 h 06 min
